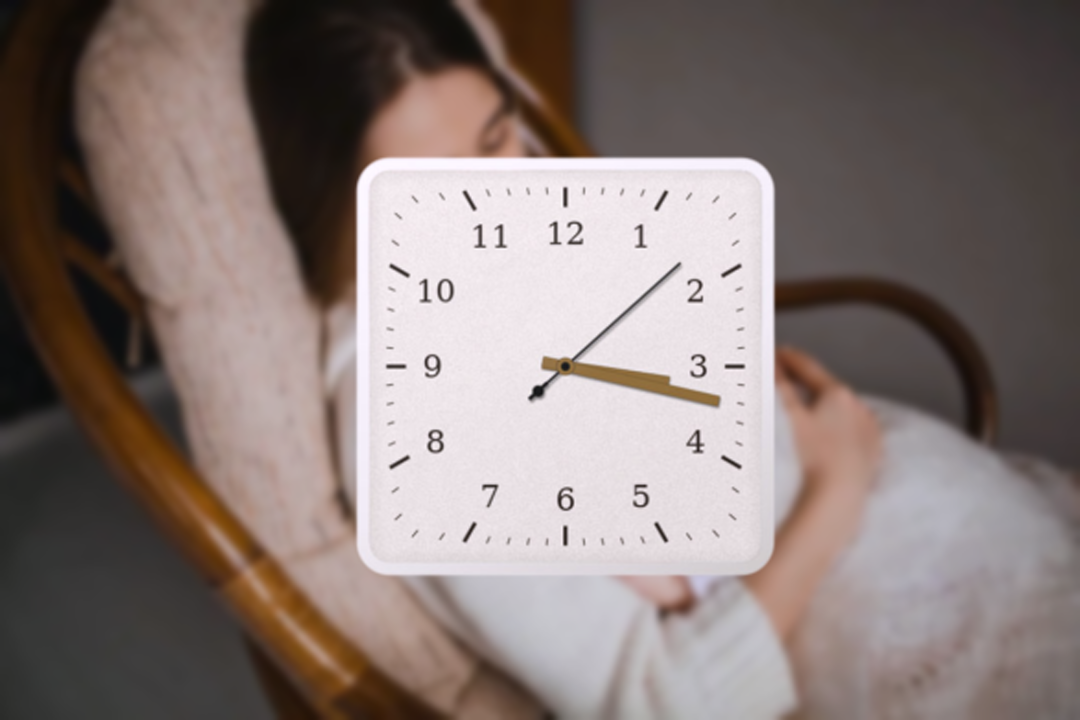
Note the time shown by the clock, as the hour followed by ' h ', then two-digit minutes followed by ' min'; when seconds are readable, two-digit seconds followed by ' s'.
3 h 17 min 08 s
